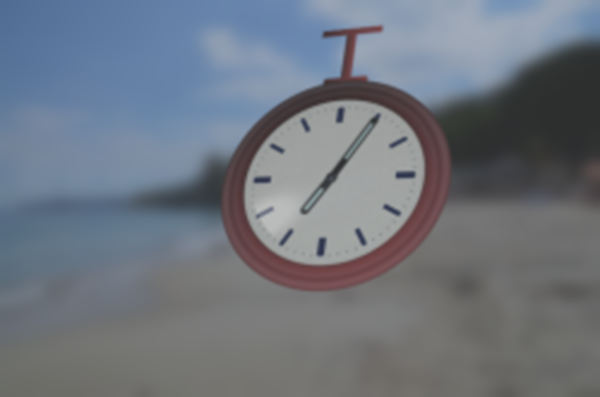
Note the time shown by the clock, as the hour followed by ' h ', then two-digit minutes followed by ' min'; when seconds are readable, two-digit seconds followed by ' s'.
7 h 05 min
